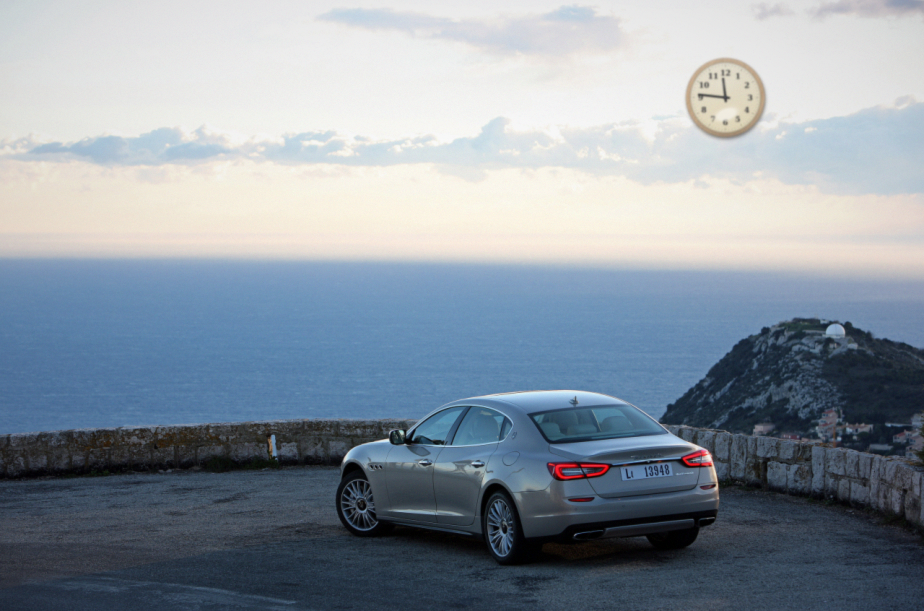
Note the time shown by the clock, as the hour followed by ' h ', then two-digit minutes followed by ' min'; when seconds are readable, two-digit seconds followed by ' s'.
11 h 46 min
